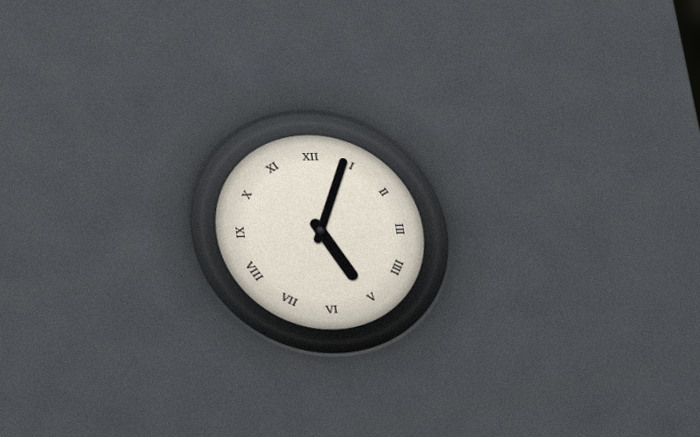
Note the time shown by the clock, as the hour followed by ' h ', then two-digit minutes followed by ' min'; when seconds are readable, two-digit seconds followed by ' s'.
5 h 04 min
